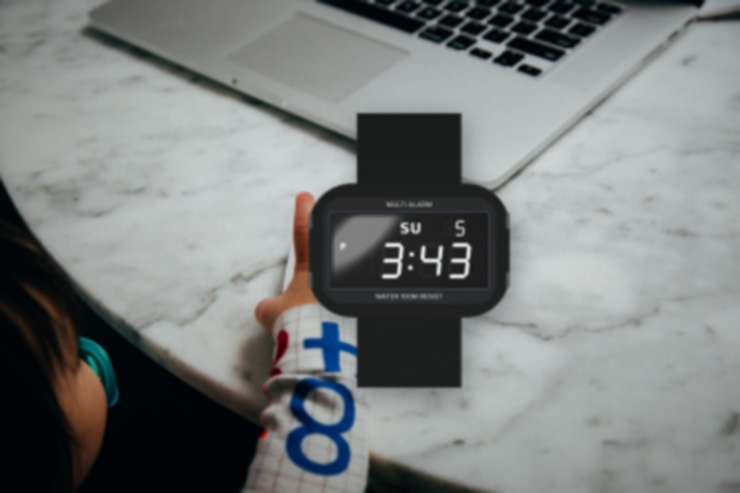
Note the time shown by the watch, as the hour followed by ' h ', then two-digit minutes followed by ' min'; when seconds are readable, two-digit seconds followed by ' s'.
3 h 43 min
